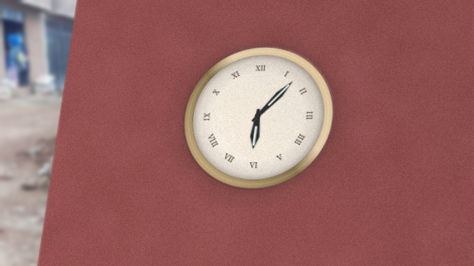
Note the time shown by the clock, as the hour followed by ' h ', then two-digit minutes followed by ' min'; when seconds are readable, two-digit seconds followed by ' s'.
6 h 07 min
